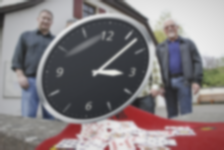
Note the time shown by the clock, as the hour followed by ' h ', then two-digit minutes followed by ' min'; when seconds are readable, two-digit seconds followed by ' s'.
3 h 07 min
